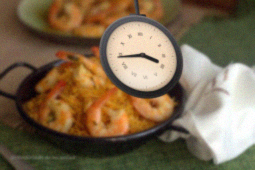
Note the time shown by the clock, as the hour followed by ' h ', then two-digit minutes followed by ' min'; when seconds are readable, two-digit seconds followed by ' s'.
3 h 44 min
